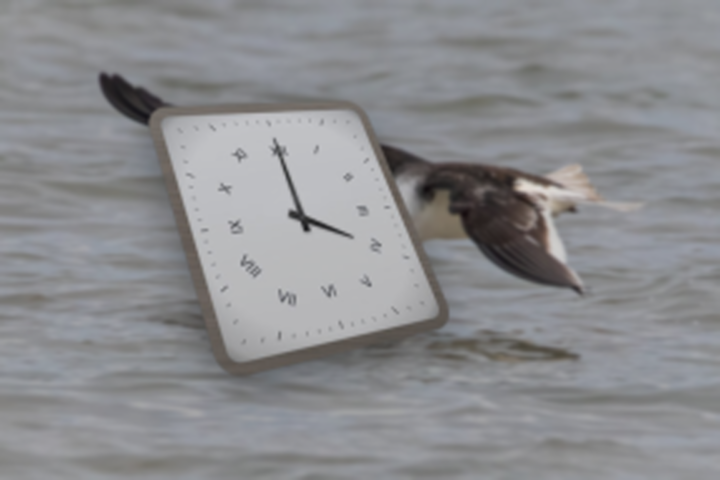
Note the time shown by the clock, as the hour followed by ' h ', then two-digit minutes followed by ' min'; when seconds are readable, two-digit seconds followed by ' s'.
4 h 00 min
